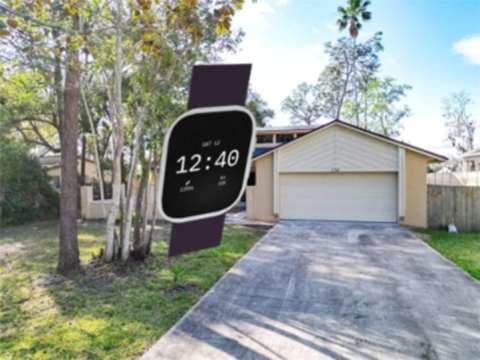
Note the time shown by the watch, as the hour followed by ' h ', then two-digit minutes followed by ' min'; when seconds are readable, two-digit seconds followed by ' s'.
12 h 40 min
